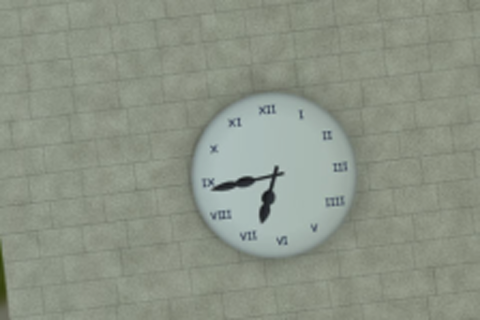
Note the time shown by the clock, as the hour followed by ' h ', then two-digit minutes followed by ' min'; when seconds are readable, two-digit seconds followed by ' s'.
6 h 44 min
